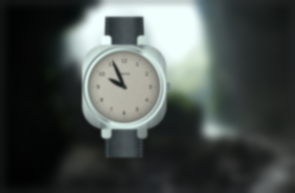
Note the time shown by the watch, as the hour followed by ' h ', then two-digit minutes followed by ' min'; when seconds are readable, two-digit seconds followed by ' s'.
9 h 56 min
